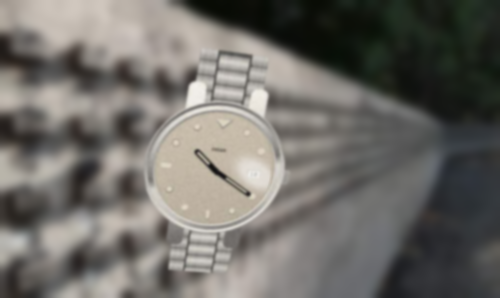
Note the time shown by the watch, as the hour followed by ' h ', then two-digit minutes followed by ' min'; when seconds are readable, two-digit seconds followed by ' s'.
10 h 20 min
